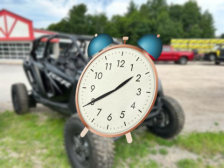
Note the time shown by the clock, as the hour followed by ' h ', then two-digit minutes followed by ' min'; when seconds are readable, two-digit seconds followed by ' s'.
1 h 40 min
